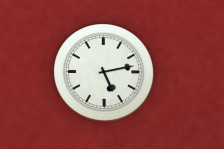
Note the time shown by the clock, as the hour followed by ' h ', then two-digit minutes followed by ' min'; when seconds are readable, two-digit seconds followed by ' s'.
5 h 13 min
